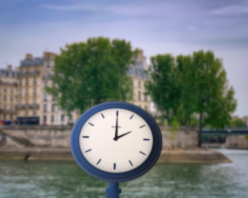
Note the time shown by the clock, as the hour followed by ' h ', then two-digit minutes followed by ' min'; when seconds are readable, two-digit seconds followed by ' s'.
2 h 00 min
